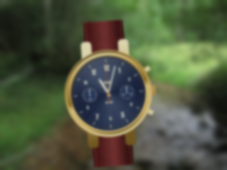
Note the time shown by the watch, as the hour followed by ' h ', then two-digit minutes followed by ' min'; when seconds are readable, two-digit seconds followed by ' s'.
11 h 03 min
